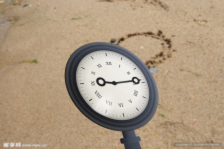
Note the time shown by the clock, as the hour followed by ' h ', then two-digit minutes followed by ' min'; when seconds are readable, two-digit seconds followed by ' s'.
9 h 14 min
